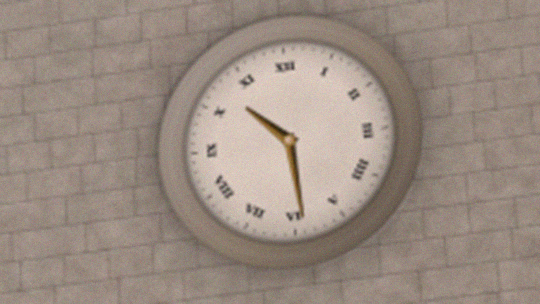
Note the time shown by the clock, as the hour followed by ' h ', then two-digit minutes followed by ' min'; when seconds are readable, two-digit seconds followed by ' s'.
10 h 29 min
